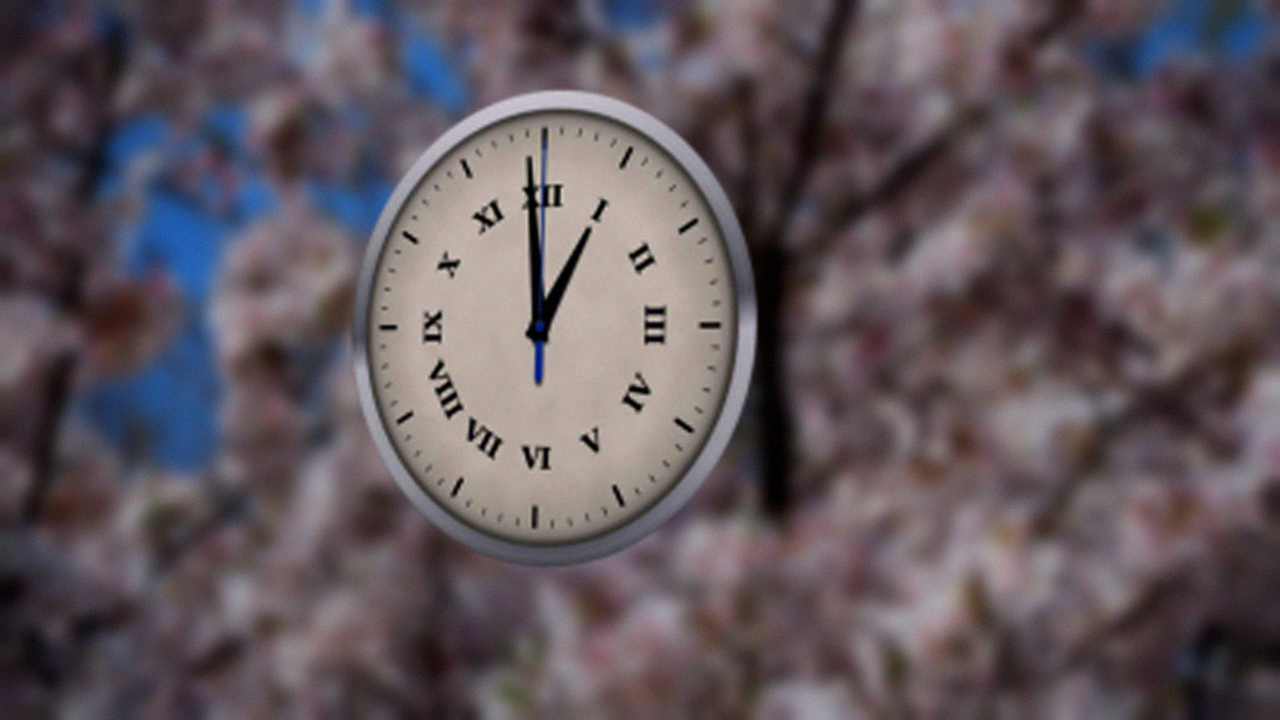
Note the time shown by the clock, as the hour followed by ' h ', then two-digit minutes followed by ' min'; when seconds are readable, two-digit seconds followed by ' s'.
12 h 59 min 00 s
